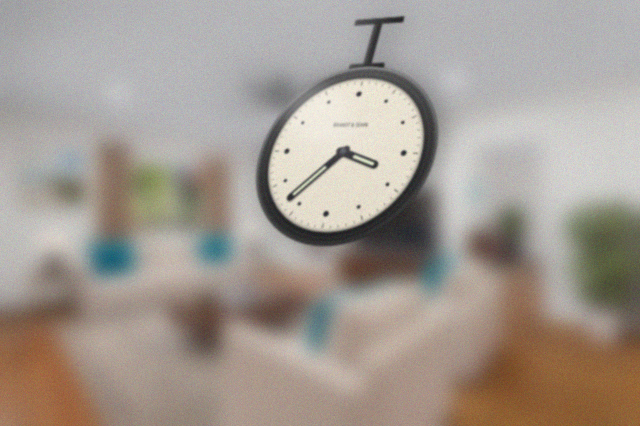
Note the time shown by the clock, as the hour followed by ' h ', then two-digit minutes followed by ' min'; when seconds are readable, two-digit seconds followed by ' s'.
3 h 37 min
